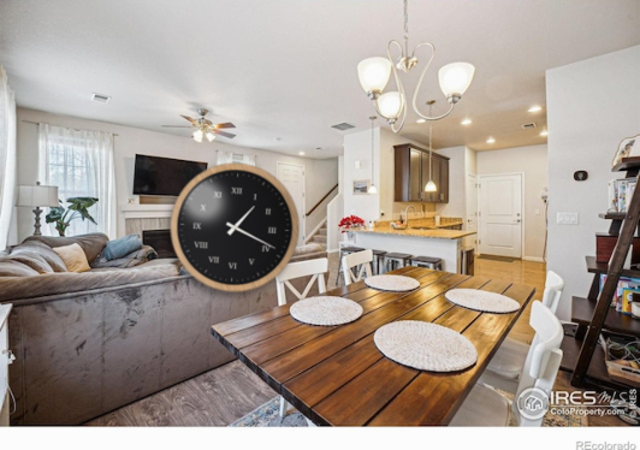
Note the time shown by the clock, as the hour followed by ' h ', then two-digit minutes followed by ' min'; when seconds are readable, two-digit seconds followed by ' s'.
1 h 19 min
